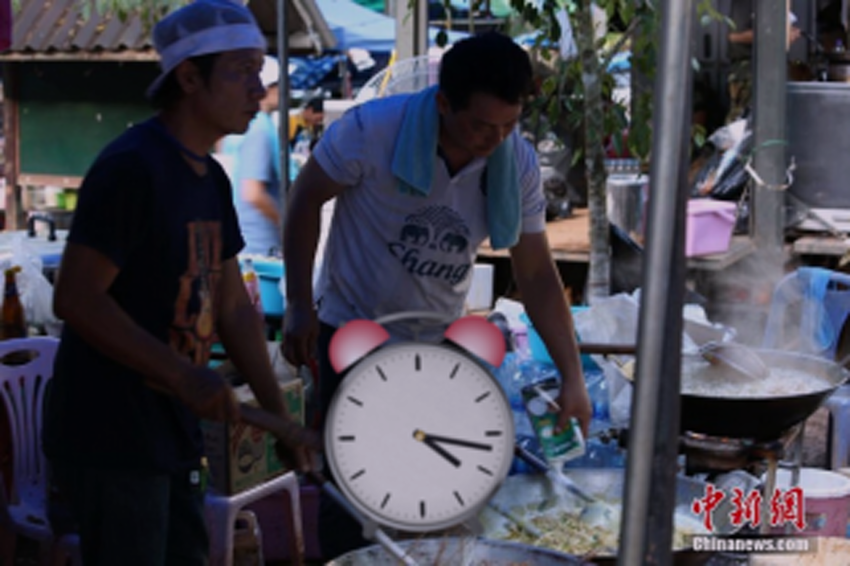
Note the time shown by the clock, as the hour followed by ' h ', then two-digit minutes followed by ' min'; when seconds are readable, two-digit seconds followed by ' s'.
4 h 17 min
